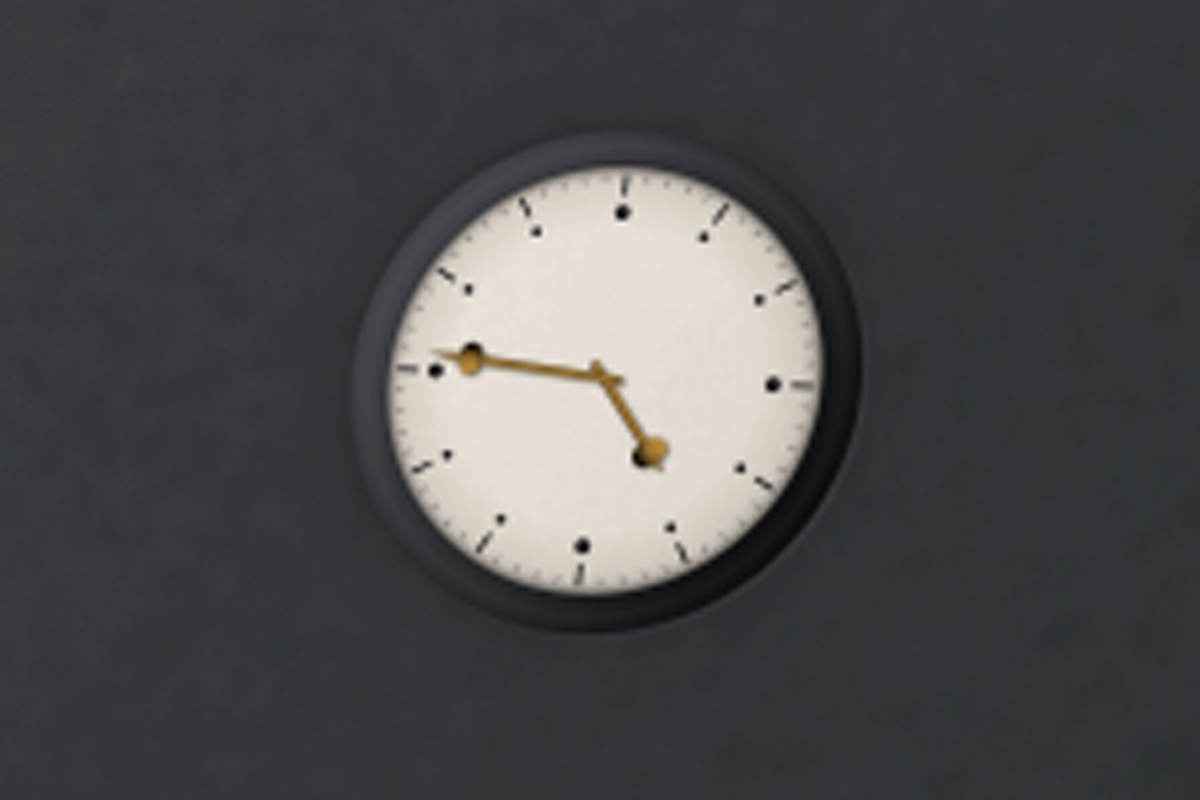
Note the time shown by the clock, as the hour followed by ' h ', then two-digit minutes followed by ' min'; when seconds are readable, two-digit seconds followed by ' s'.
4 h 46 min
